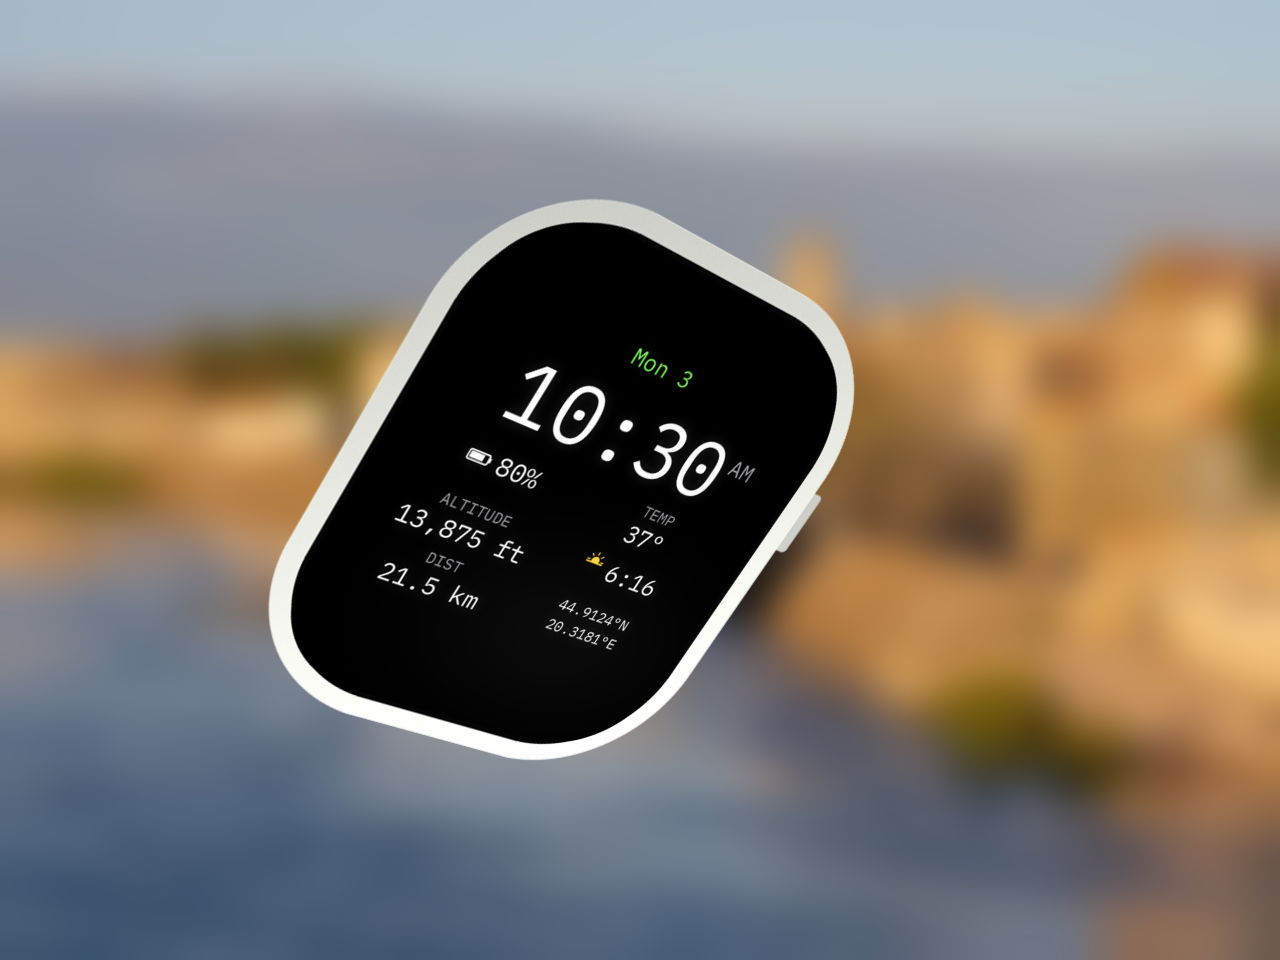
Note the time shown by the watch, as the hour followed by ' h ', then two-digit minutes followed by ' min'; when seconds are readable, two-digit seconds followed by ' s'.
10 h 30 min
